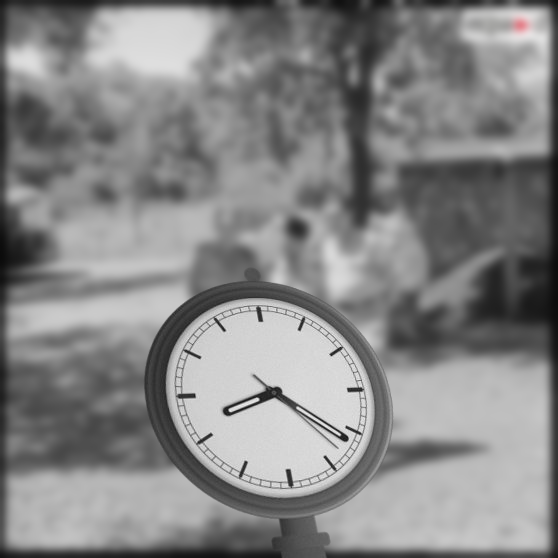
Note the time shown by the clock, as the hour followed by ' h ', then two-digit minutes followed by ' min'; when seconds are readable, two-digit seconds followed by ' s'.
8 h 21 min 23 s
